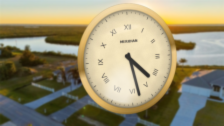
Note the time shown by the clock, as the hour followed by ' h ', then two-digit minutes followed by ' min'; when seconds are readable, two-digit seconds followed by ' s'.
4 h 28 min
